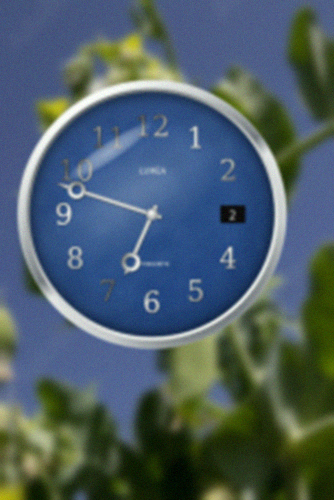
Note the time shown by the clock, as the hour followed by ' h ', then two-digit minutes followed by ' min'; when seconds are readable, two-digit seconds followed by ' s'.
6 h 48 min
